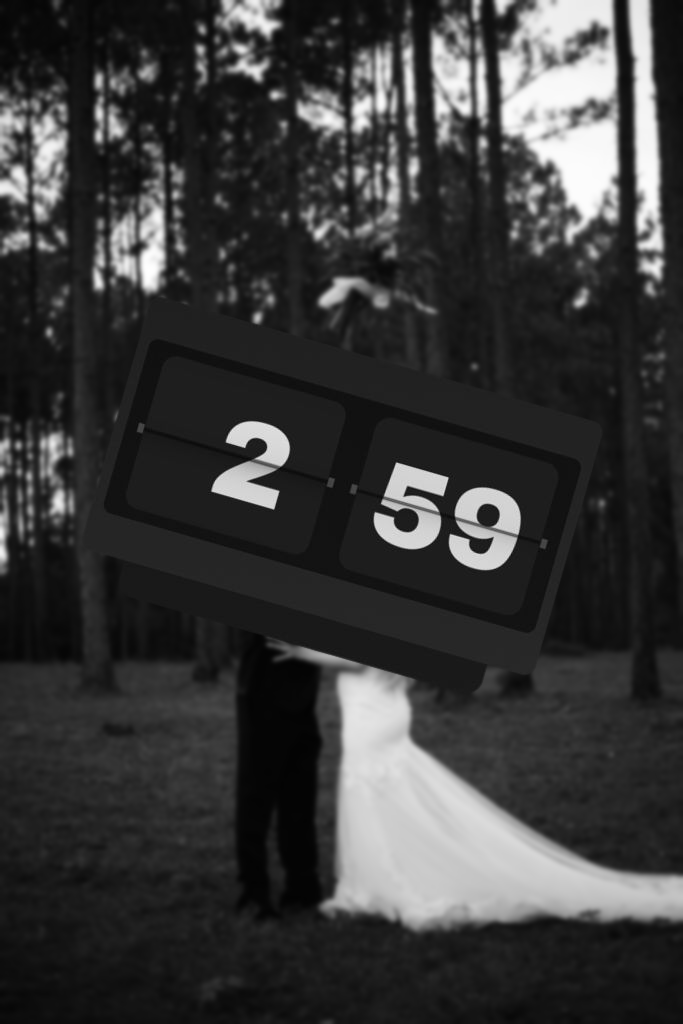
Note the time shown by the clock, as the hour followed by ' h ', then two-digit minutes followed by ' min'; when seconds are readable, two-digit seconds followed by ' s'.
2 h 59 min
